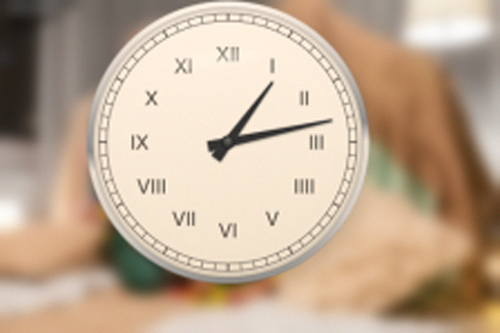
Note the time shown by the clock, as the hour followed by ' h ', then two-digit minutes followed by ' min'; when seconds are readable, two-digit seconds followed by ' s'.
1 h 13 min
